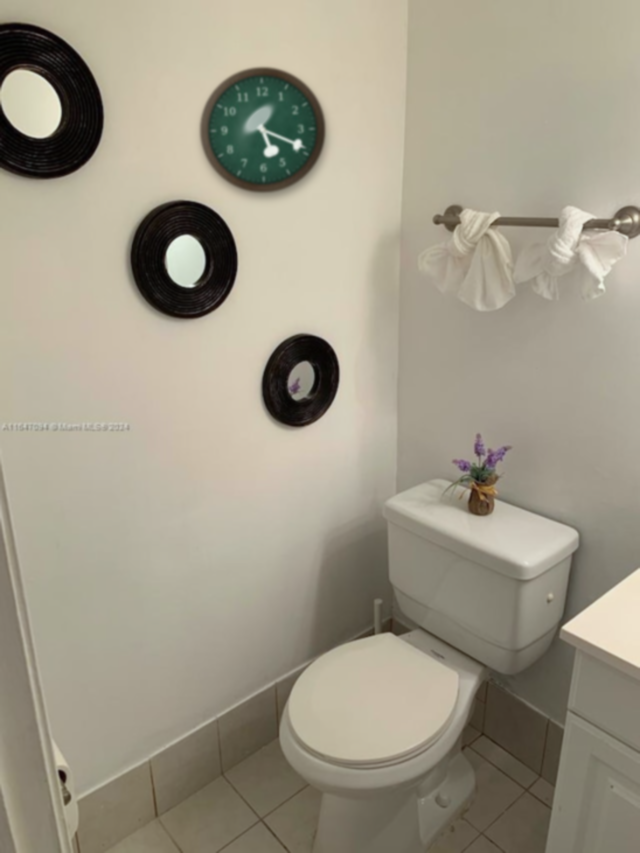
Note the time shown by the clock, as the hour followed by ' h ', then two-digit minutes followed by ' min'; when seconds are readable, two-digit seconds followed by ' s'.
5 h 19 min
